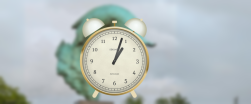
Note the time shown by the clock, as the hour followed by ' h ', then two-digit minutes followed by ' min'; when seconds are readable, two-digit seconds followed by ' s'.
1 h 03 min
